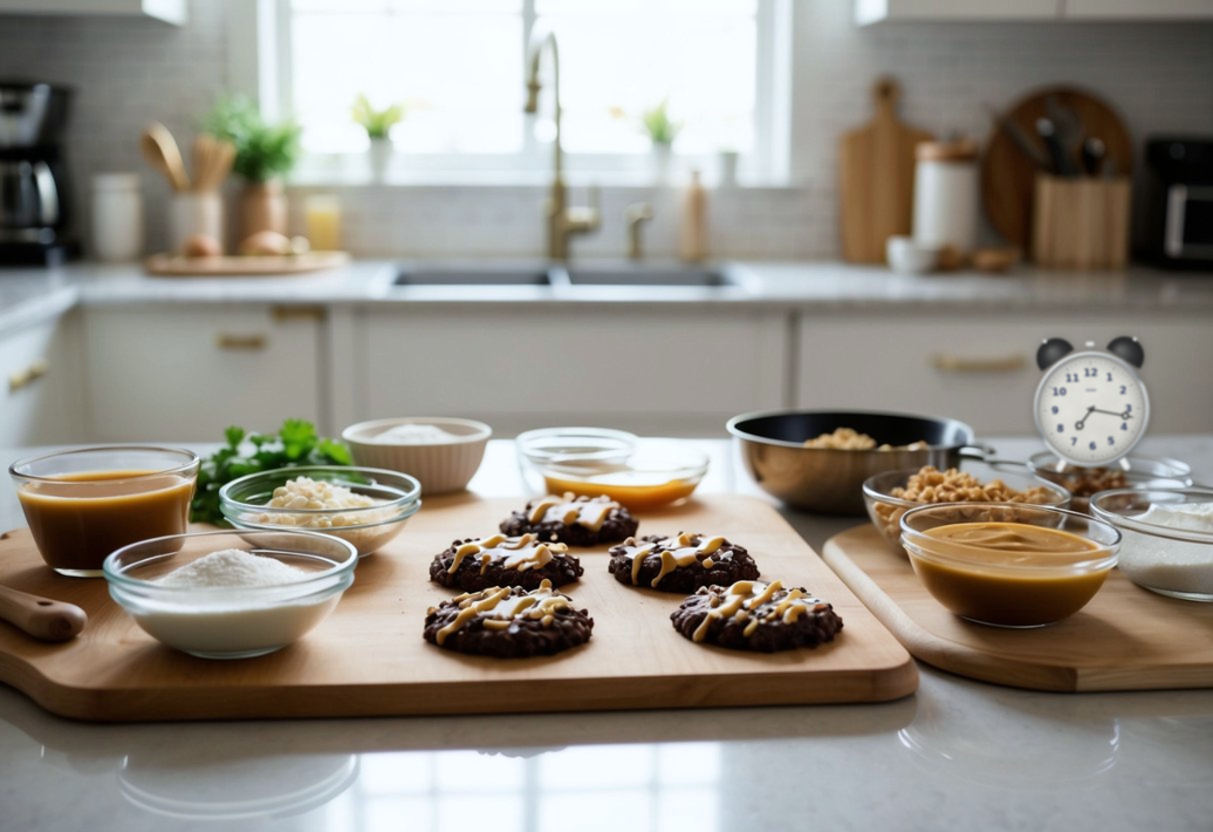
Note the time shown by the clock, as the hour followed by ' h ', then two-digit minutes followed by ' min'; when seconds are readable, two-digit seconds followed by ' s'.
7 h 17 min
